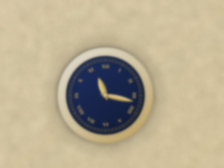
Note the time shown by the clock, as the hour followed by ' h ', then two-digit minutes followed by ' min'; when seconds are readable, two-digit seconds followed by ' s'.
11 h 17 min
